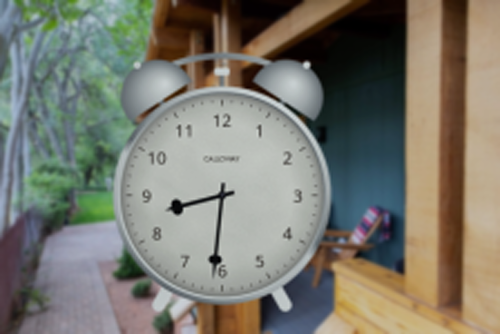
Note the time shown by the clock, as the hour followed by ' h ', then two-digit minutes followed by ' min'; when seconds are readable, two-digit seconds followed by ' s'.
8 h 31 min
